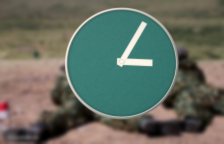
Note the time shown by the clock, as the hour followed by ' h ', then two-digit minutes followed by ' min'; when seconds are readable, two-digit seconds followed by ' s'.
3 h 05 min
